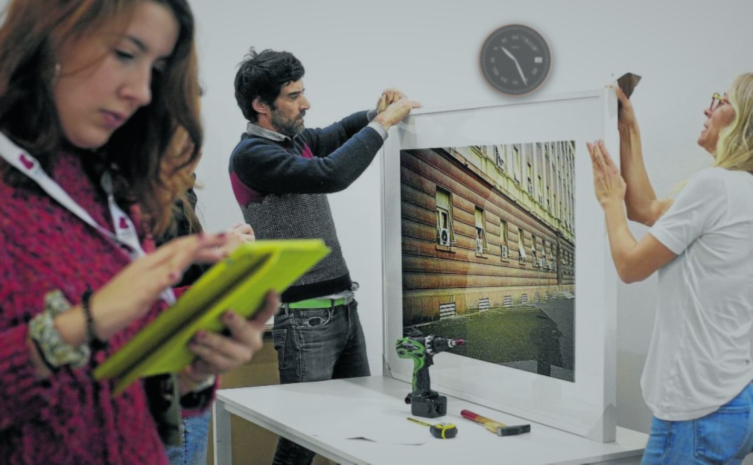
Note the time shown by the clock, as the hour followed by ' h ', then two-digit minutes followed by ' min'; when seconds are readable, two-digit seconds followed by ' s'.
10 h 26 min
